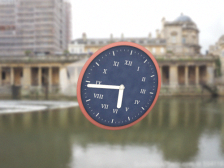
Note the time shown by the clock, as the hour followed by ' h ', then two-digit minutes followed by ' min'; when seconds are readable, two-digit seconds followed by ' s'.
5 h 44 min
